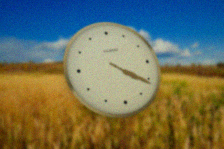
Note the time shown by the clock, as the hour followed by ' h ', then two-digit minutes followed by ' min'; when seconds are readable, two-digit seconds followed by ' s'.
4 h 21 min
